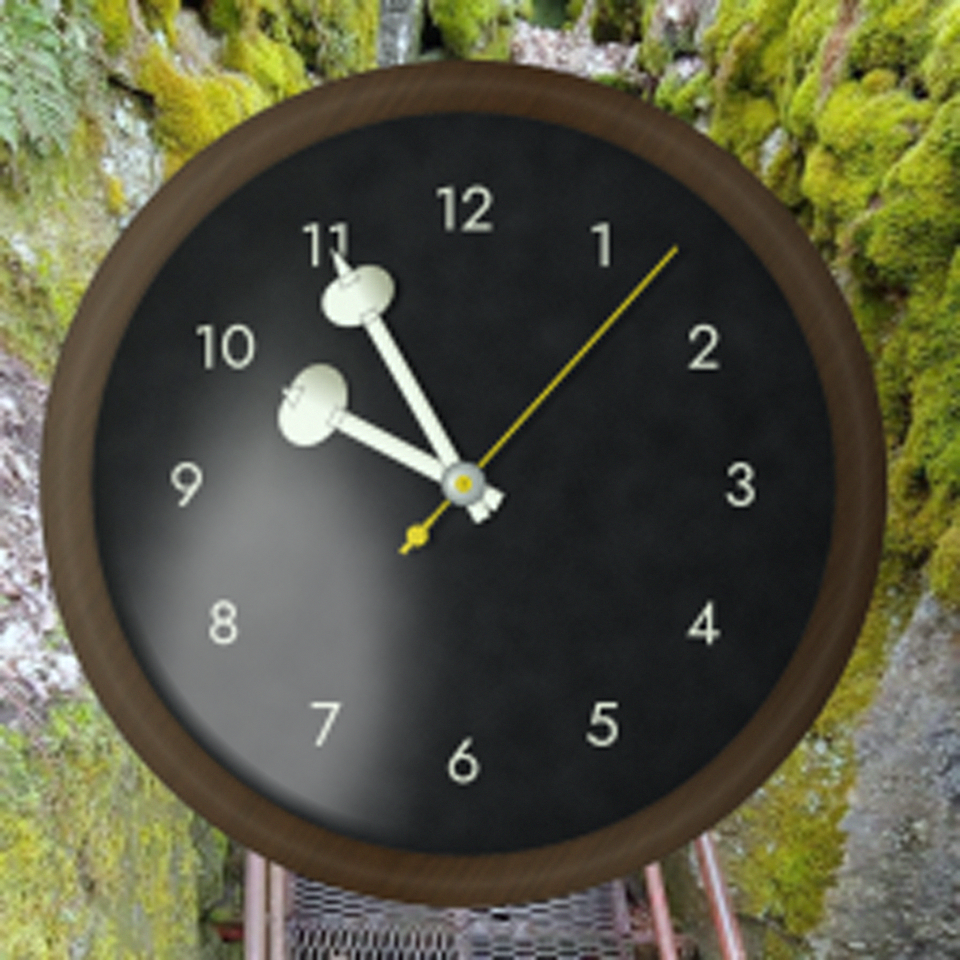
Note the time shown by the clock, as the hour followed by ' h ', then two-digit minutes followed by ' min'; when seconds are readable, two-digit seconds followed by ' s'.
9 h 55 min 07 s
